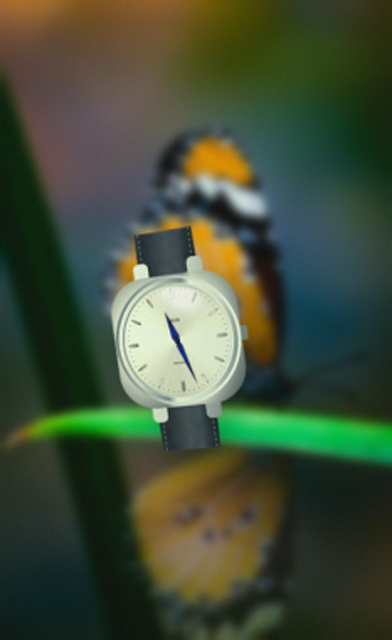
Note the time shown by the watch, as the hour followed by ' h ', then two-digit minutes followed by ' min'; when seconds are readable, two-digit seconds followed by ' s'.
11 h 27 min
